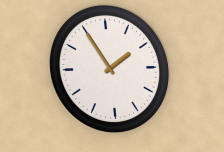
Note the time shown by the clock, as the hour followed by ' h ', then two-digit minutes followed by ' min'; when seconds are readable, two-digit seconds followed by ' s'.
1 h 55 min
